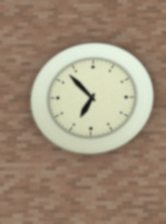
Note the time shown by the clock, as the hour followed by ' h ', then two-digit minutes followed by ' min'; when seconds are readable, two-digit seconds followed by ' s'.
6 h 53 min
